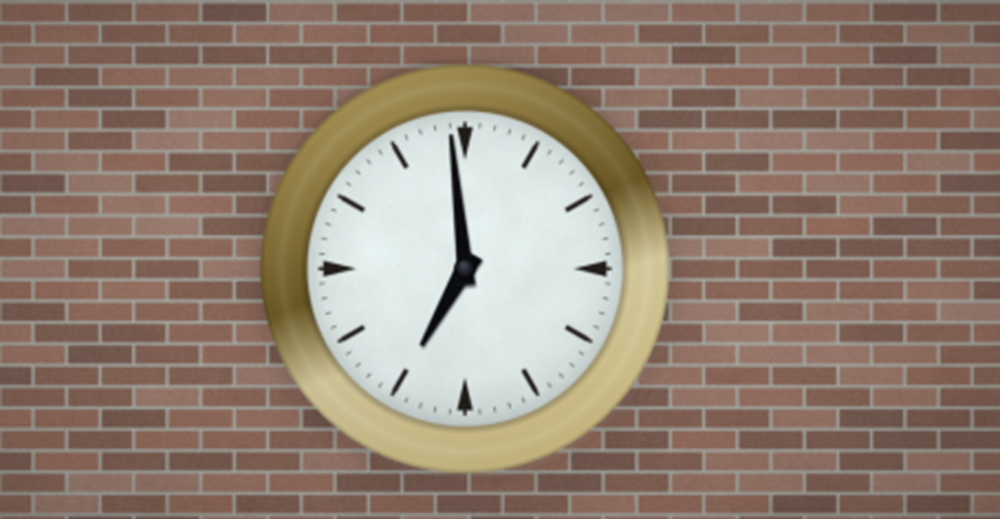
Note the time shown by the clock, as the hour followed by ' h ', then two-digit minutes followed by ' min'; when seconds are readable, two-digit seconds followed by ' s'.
6 h 59 min
